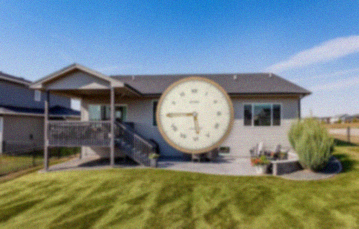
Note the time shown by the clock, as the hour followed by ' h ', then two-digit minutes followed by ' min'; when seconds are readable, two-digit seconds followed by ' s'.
5 h 45 min
